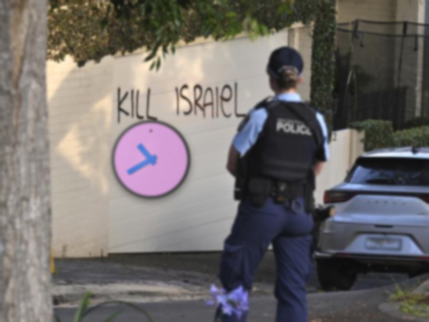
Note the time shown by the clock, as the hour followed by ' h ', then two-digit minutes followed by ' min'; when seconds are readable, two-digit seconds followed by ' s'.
10 h 40 min
